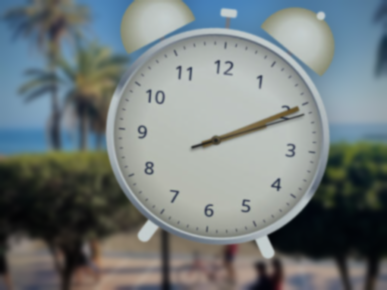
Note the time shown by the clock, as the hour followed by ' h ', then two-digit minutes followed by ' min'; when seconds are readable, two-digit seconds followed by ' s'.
2 h 10 min 11 s
